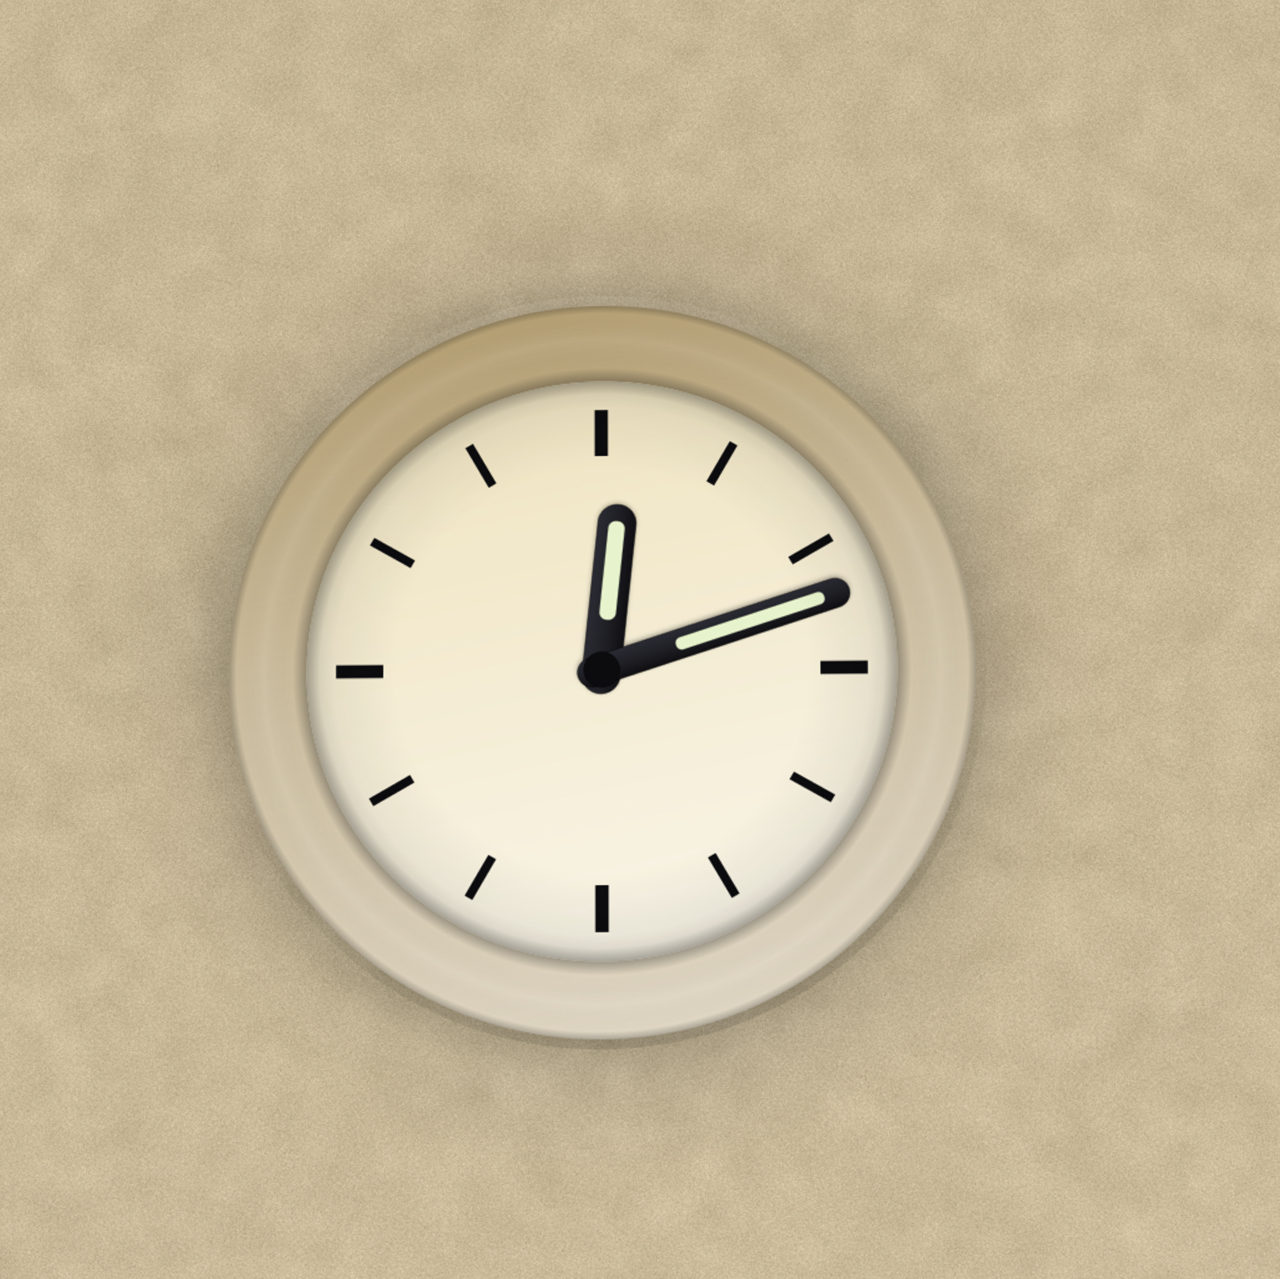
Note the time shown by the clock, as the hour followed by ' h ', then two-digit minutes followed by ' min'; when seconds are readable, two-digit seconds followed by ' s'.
12 h 12 min
